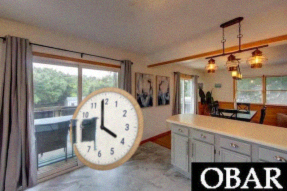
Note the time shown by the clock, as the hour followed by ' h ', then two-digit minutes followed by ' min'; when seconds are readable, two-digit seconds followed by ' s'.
3 h 59 min
